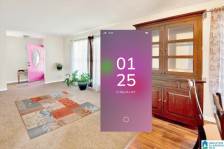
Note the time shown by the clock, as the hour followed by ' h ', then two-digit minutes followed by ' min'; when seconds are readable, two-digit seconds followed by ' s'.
1 h 25 min
